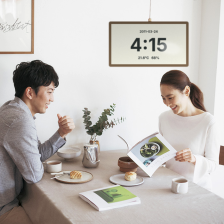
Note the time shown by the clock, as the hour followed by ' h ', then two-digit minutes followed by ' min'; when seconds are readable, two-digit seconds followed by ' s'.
4 h 15 min
